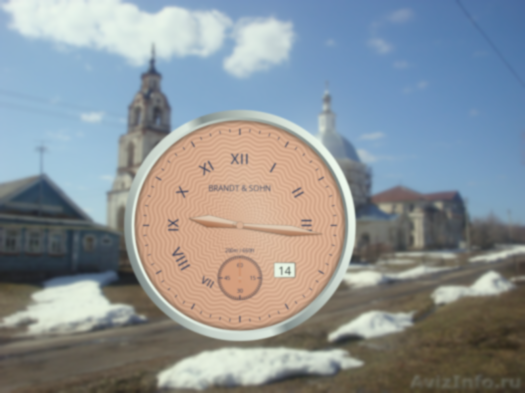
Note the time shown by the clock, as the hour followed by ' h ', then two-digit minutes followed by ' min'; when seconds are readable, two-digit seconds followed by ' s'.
9 h 16 min
